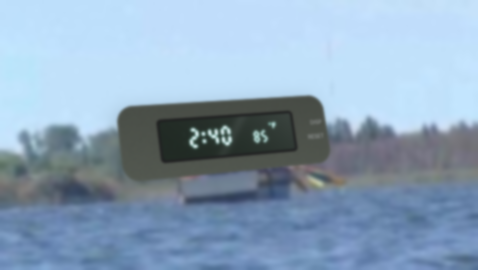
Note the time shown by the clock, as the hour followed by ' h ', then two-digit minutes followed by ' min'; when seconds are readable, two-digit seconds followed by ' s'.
2 h 40 min
